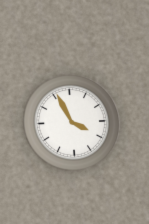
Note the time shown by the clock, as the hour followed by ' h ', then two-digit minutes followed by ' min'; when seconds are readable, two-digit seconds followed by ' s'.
3 h 56 min
